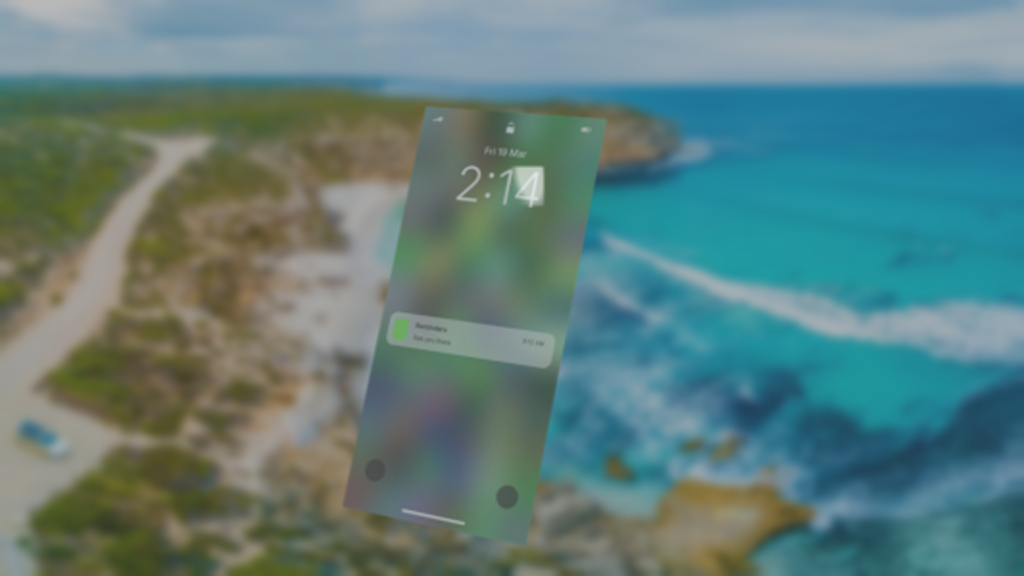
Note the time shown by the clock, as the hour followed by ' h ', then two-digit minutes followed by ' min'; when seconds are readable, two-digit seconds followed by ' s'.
2 h 14 min
